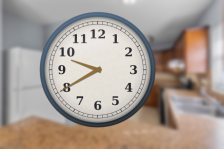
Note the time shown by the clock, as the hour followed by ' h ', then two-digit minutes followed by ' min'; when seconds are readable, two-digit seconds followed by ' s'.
9 h 40 min
